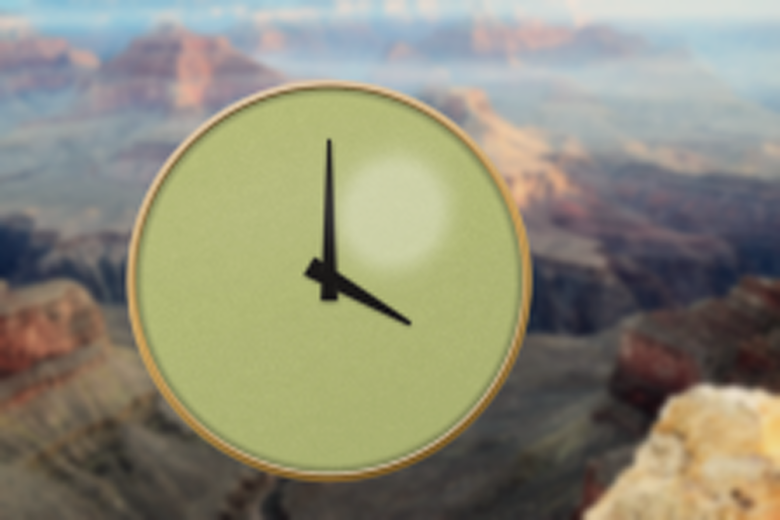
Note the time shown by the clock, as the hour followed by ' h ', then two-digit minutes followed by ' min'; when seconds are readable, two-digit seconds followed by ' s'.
4 h 00 min
